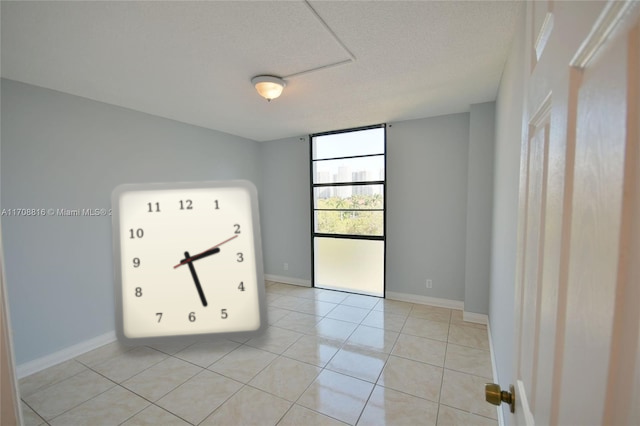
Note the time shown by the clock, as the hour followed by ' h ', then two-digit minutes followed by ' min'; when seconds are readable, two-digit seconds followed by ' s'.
2 h 27 min 11 s
